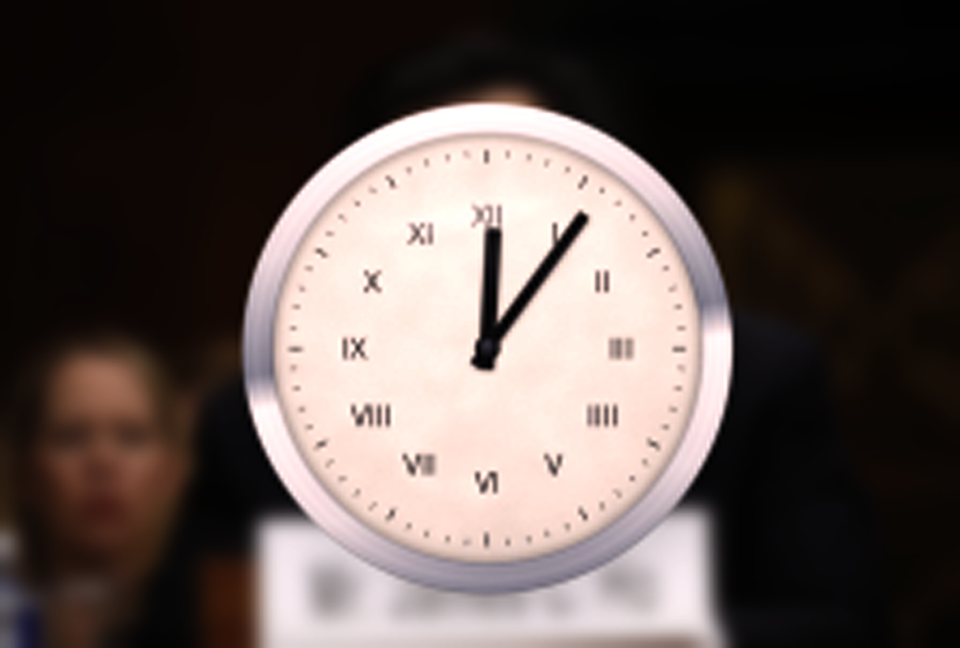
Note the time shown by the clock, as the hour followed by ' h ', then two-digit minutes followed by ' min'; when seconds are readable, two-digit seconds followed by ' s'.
12 h 06 min
